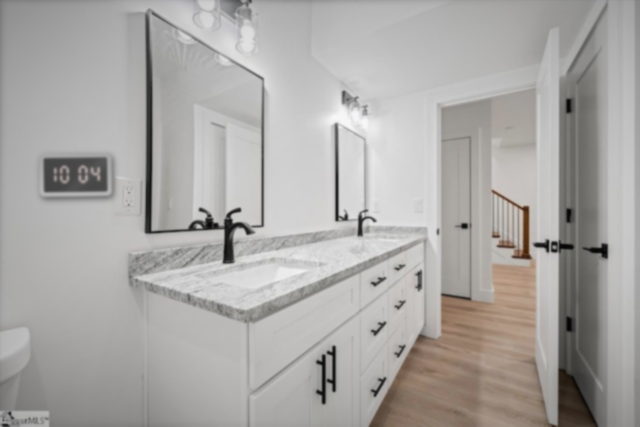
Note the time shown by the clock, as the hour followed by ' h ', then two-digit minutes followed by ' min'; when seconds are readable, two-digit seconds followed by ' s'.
10 h 04 min
